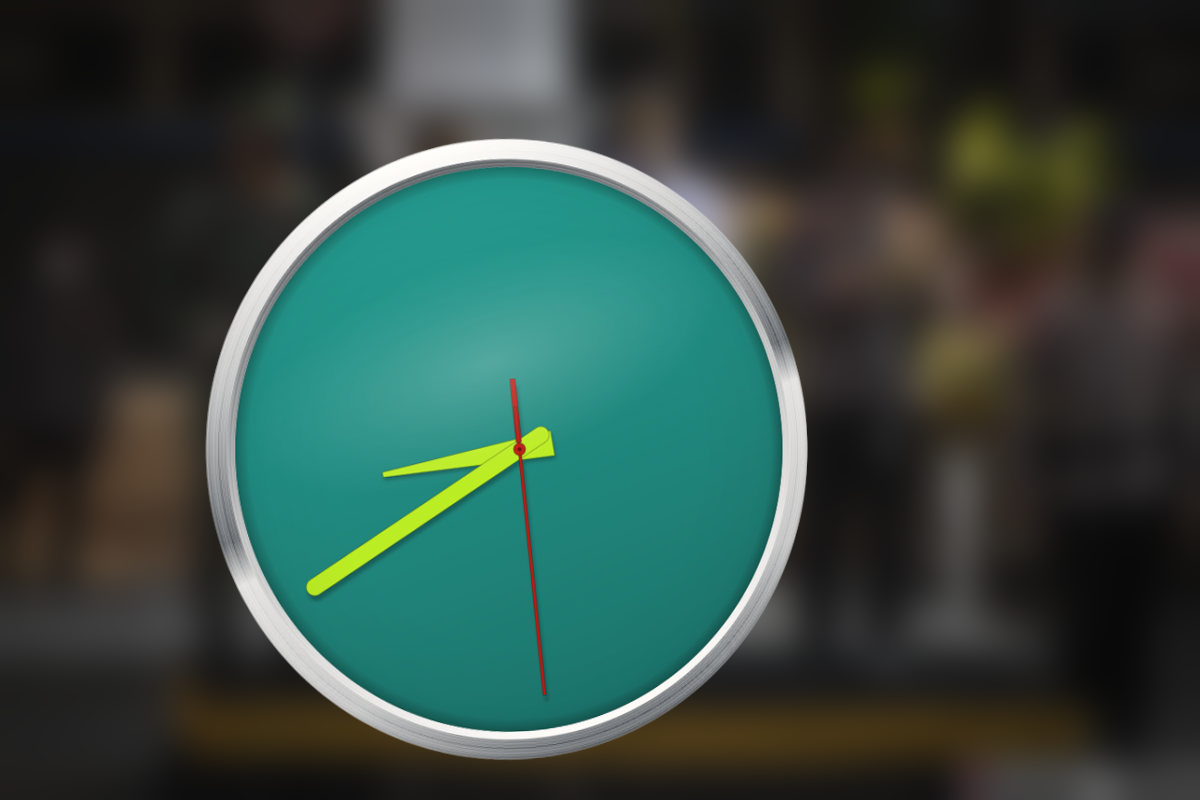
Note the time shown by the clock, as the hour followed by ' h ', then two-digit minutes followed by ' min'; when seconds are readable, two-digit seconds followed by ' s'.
8 h 39 min 29 s
